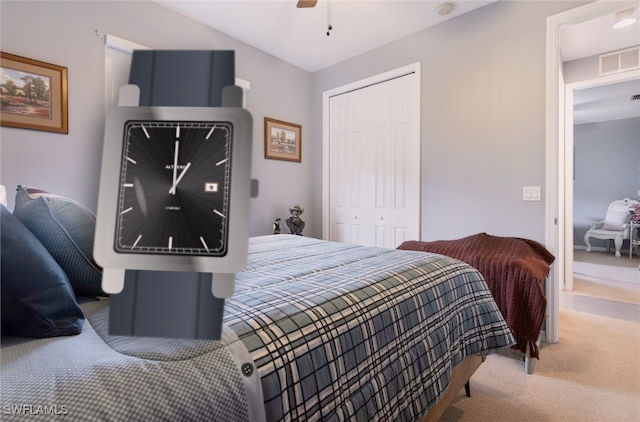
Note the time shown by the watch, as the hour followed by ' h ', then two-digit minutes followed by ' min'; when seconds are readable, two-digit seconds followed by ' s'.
1 h 00 min
